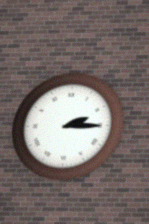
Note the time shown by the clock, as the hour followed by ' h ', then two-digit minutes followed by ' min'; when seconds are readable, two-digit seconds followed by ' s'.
2 h 15 min
